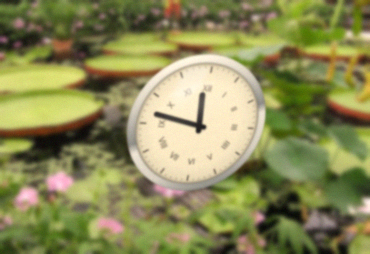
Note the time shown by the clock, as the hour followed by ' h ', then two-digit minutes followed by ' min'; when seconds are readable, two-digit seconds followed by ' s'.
11 h 47 min
